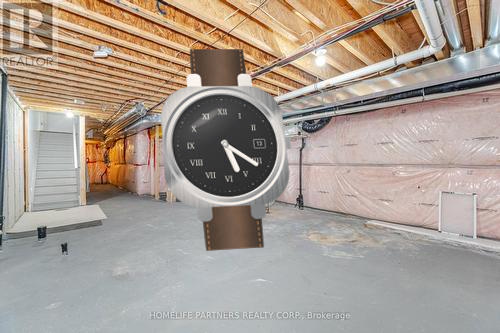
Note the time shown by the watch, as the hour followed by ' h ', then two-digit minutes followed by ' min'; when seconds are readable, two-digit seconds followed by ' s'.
5 h 21 min
